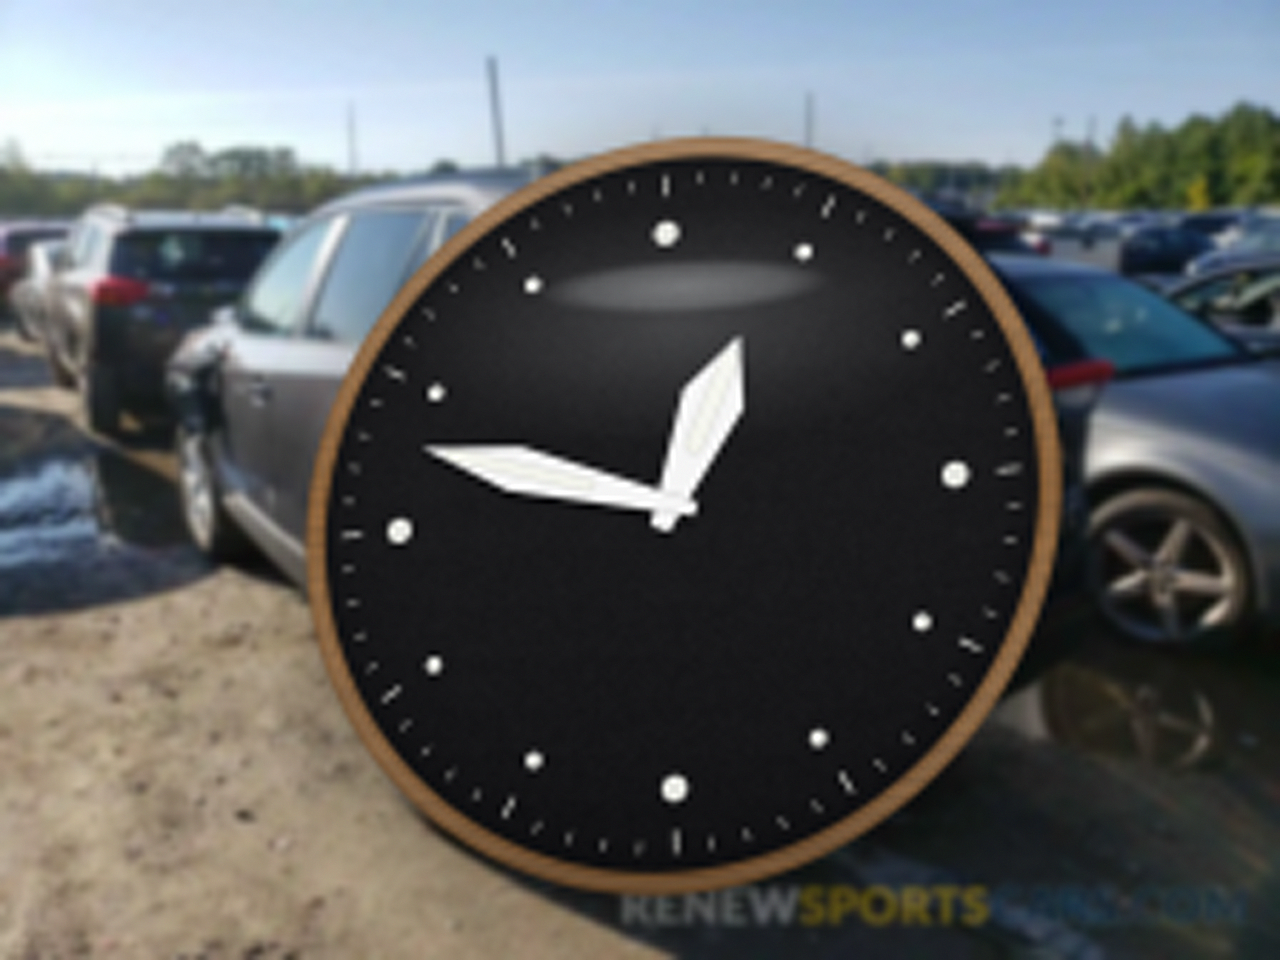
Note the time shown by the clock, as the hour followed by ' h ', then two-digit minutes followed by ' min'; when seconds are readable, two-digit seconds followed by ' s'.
12 h 48 min
